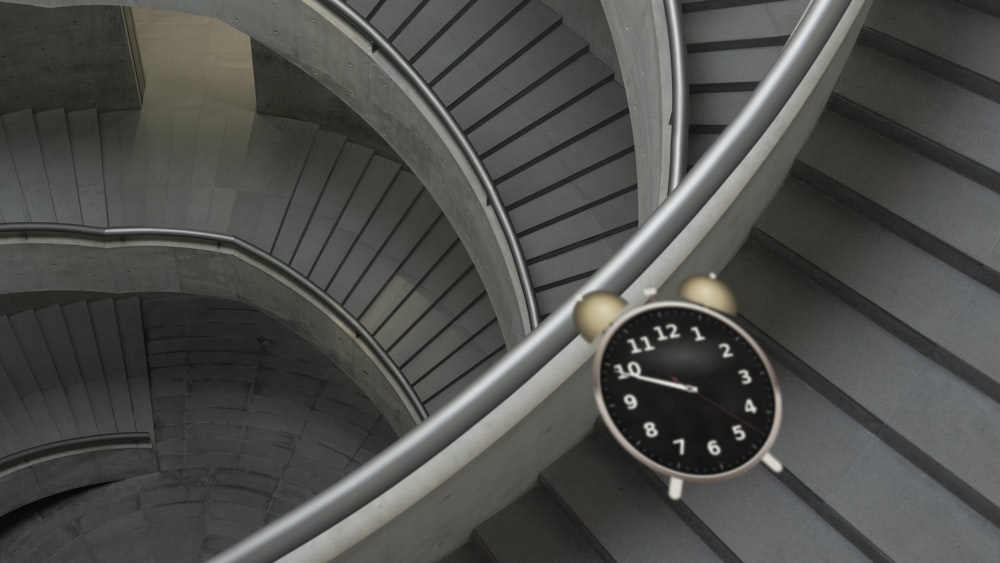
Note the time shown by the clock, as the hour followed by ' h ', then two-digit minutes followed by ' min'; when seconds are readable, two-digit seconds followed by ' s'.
9 h 49 min 23 s
